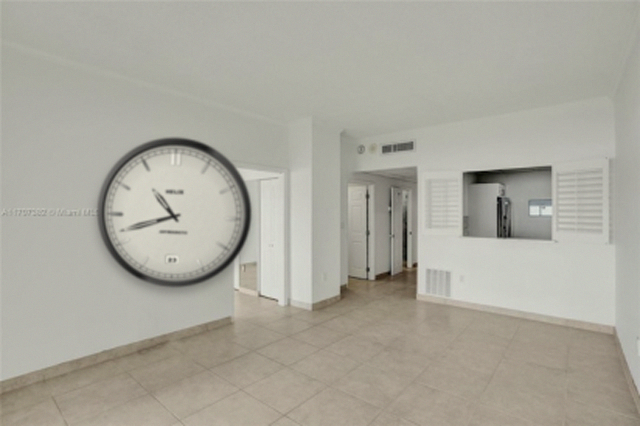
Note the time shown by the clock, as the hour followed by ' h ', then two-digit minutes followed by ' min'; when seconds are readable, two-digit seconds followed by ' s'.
10 h 42 min
